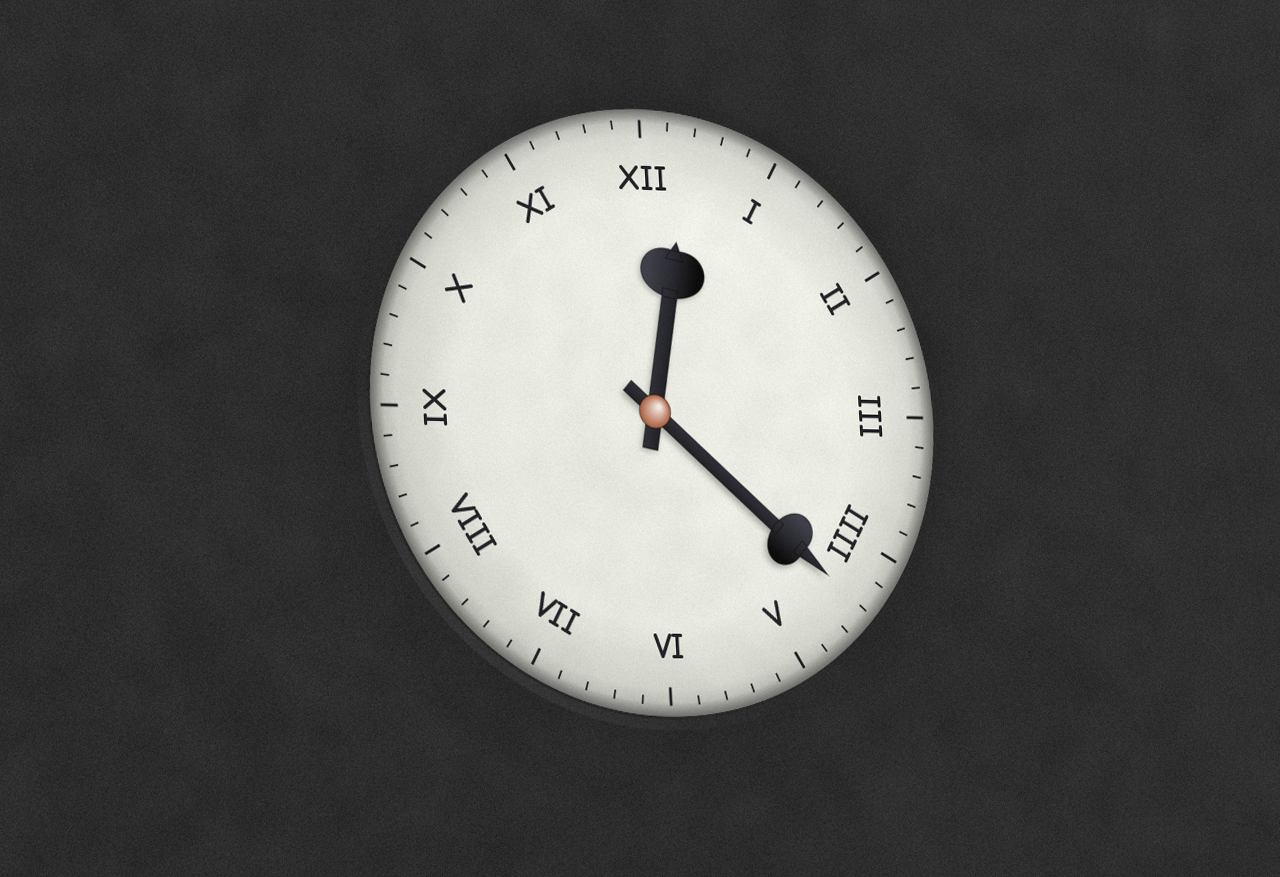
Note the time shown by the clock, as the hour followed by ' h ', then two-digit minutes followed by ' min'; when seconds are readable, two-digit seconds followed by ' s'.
12 h 22 min
